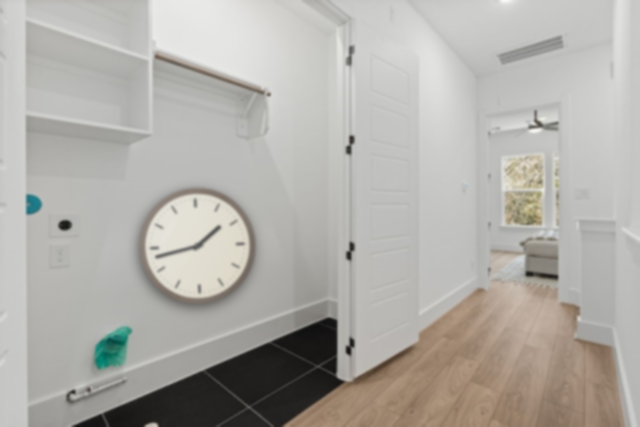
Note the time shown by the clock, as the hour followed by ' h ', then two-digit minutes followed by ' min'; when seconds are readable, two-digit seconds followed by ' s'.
1 h 43 min
